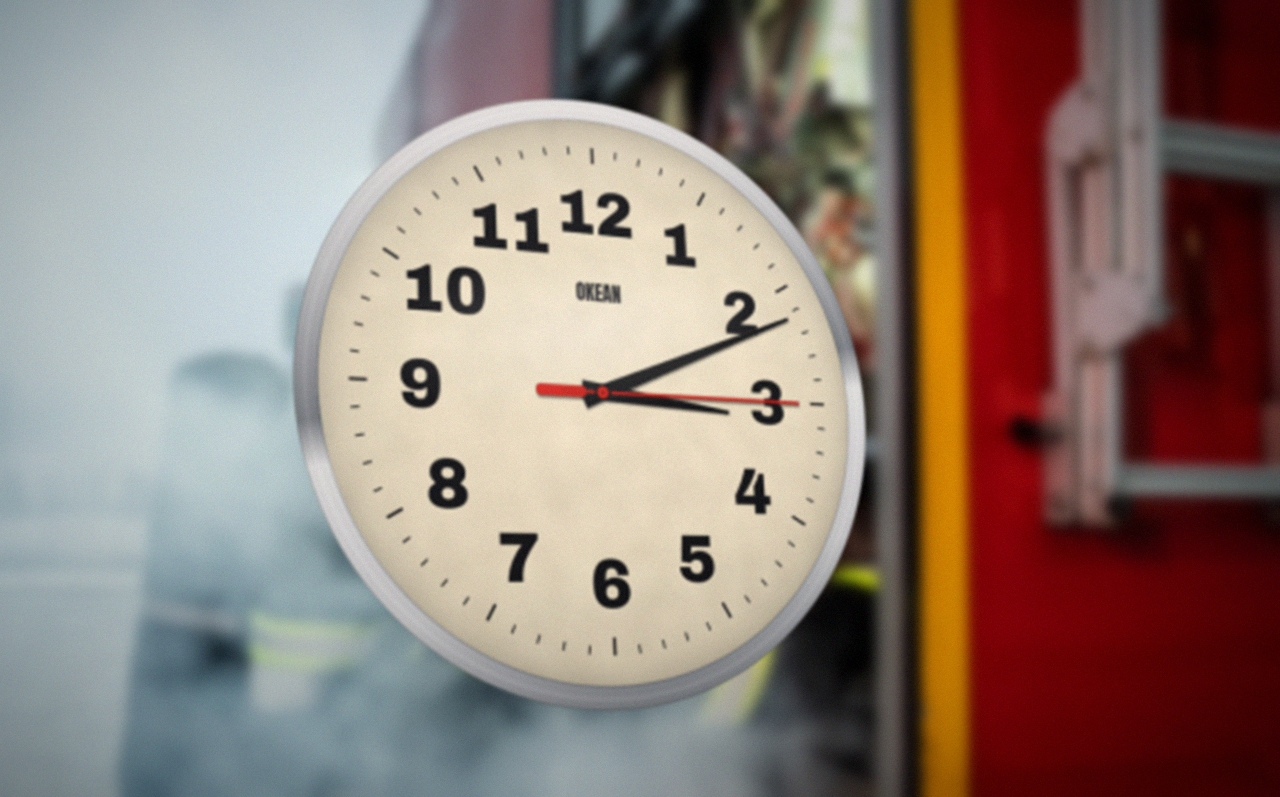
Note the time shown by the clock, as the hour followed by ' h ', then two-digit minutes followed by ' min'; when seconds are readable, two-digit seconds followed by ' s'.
3 h 11 min 15 s
